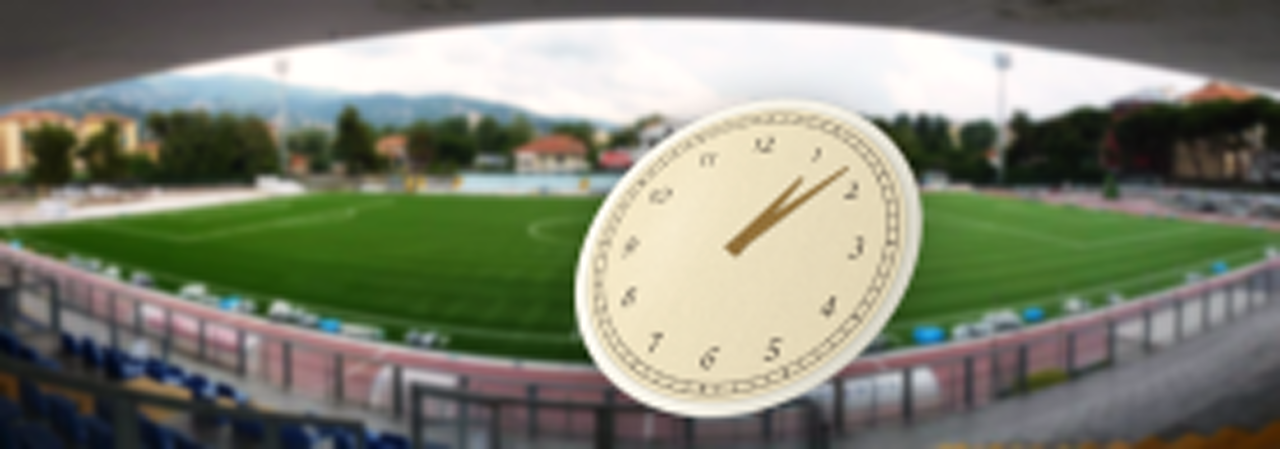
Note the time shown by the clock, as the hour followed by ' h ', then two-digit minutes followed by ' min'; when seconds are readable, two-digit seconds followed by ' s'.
1 h 08 min
